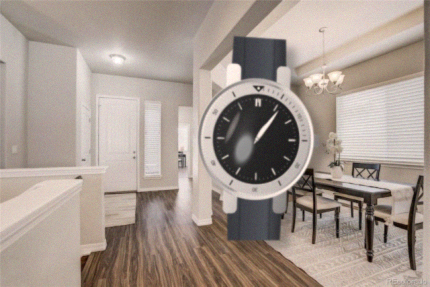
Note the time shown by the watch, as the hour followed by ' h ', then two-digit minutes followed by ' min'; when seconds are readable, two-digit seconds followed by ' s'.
1 h 06 min
